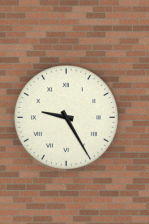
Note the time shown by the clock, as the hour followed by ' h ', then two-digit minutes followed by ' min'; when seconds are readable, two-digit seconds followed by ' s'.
9 h 25 min
